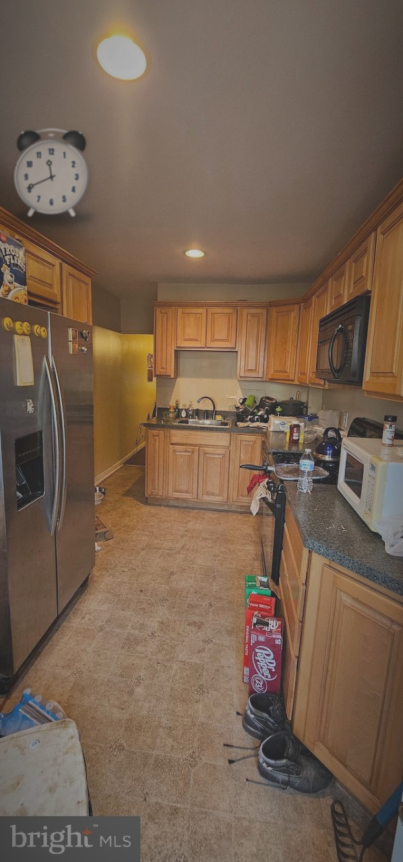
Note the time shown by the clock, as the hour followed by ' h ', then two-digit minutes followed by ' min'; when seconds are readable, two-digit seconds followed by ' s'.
11 h 41 min
